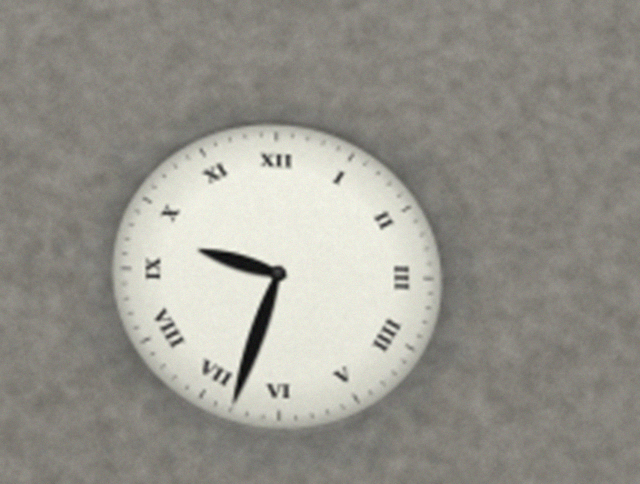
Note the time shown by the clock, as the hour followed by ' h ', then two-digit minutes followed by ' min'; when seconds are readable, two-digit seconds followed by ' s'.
9 h 33 min
